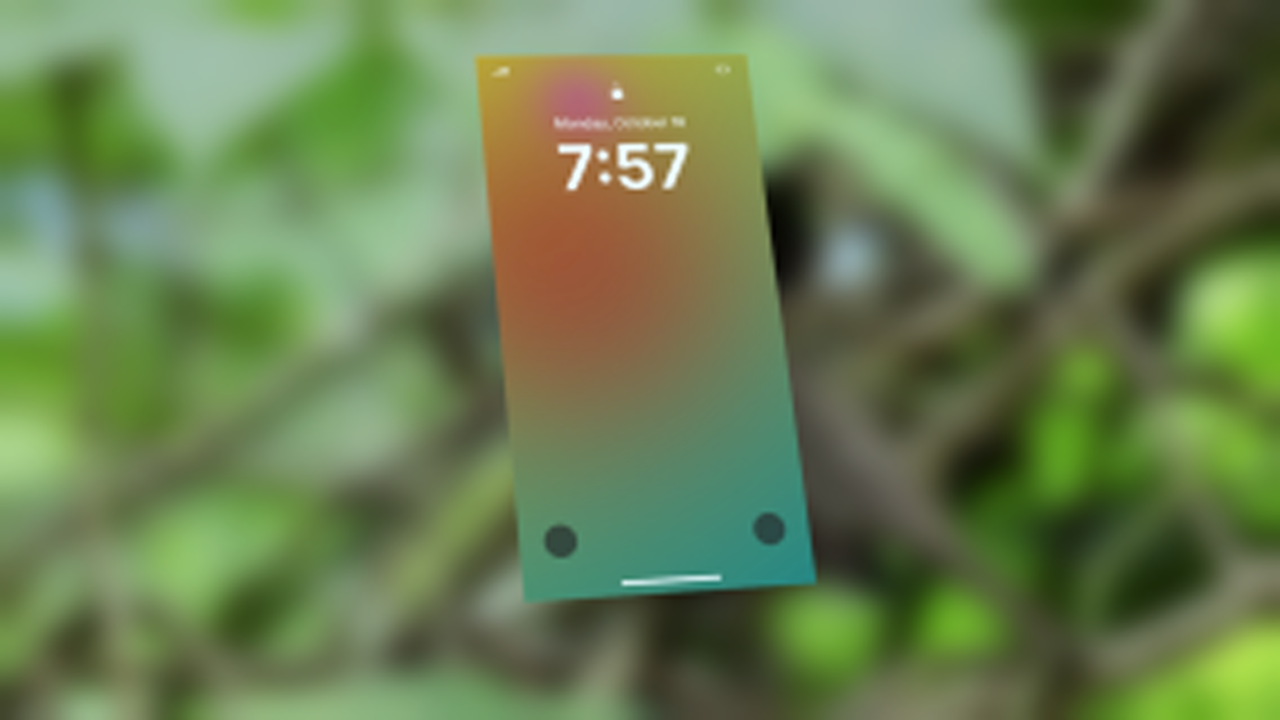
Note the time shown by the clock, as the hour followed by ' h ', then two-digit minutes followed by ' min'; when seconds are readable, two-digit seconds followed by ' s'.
7 h 57 min
